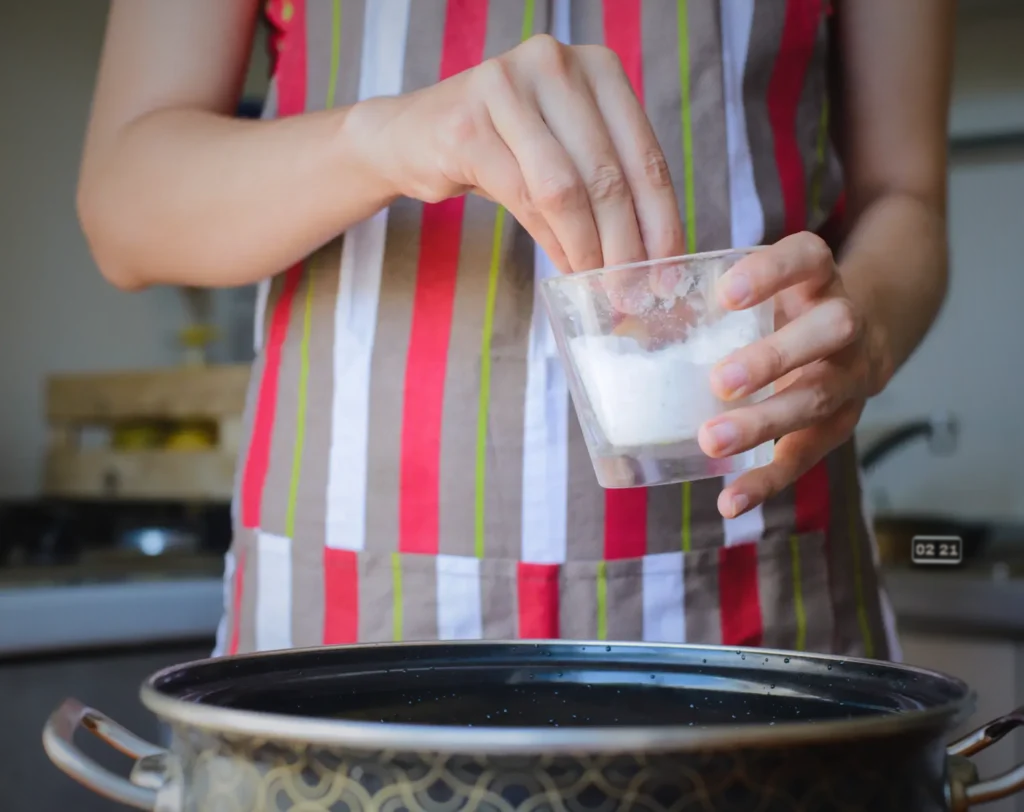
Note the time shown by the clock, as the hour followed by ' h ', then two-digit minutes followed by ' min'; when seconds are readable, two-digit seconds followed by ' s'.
2 h 21 min
